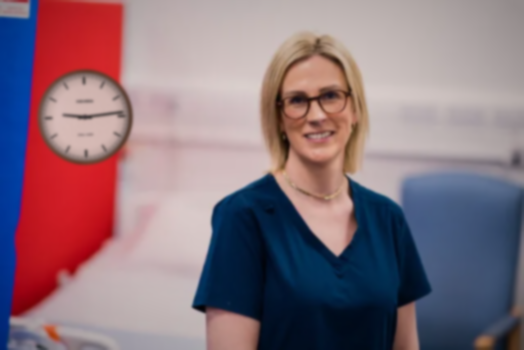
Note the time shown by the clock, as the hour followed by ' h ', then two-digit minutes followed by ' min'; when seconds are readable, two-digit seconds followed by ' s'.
9 h 14 min
